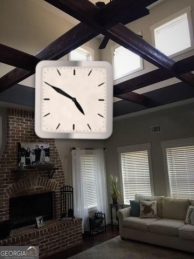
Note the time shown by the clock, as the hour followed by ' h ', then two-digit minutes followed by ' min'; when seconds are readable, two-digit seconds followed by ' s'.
4 h 50 min
